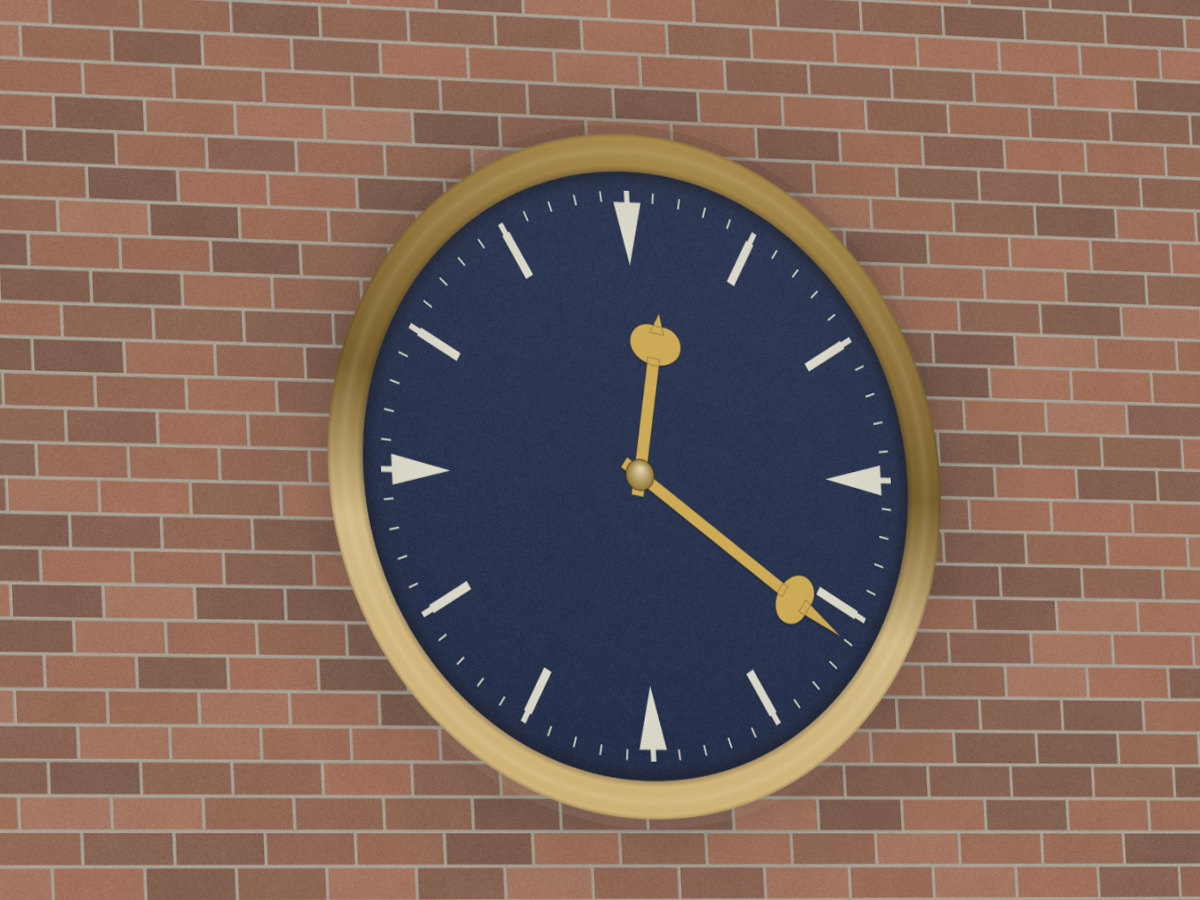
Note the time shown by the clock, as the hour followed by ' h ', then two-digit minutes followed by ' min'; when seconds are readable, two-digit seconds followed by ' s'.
12 h 21 min
